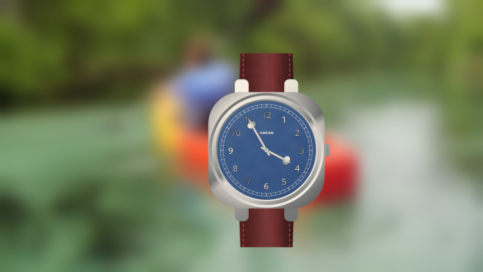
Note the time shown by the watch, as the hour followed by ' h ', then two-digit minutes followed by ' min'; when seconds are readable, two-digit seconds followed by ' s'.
3 h 55 min
